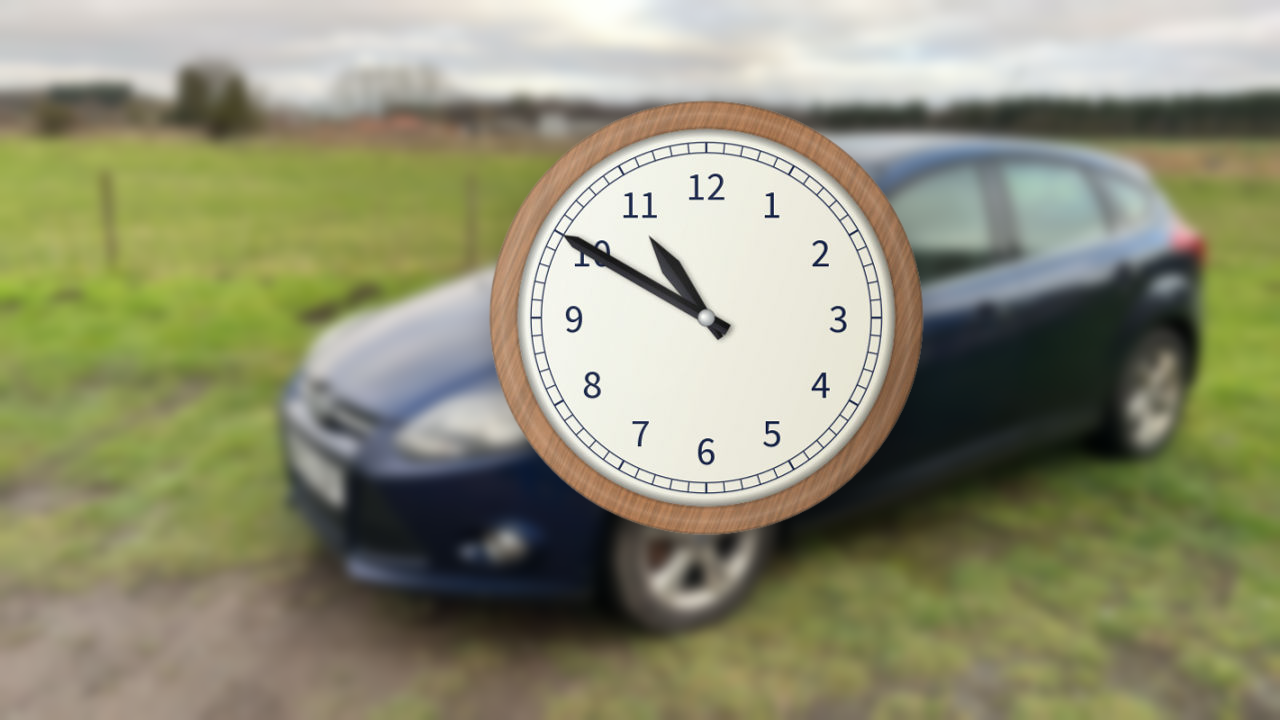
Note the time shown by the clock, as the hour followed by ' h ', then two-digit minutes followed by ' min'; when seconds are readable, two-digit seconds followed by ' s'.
10 h 50 min
